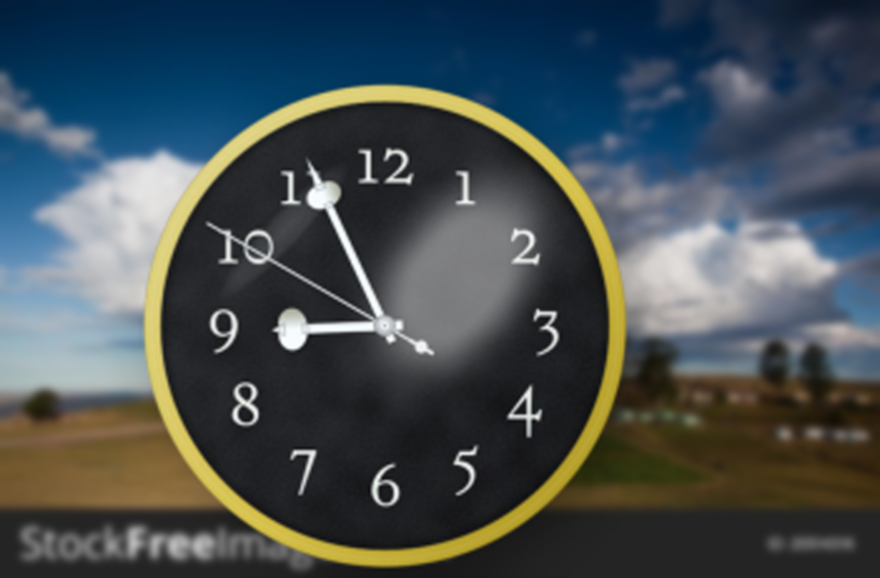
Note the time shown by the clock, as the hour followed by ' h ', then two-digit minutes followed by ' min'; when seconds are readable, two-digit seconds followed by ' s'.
8 h 55 min 50 s
